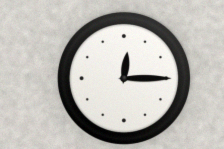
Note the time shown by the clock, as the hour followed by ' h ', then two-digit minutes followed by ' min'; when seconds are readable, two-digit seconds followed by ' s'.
12 h 15 min
